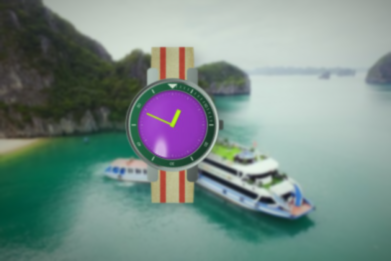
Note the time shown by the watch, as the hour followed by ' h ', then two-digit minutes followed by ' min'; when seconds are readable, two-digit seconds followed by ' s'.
12 h 49 min
